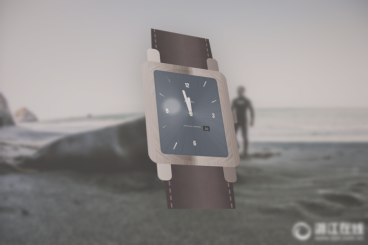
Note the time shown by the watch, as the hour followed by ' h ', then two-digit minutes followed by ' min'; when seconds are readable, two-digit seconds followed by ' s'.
11 h 58 min
